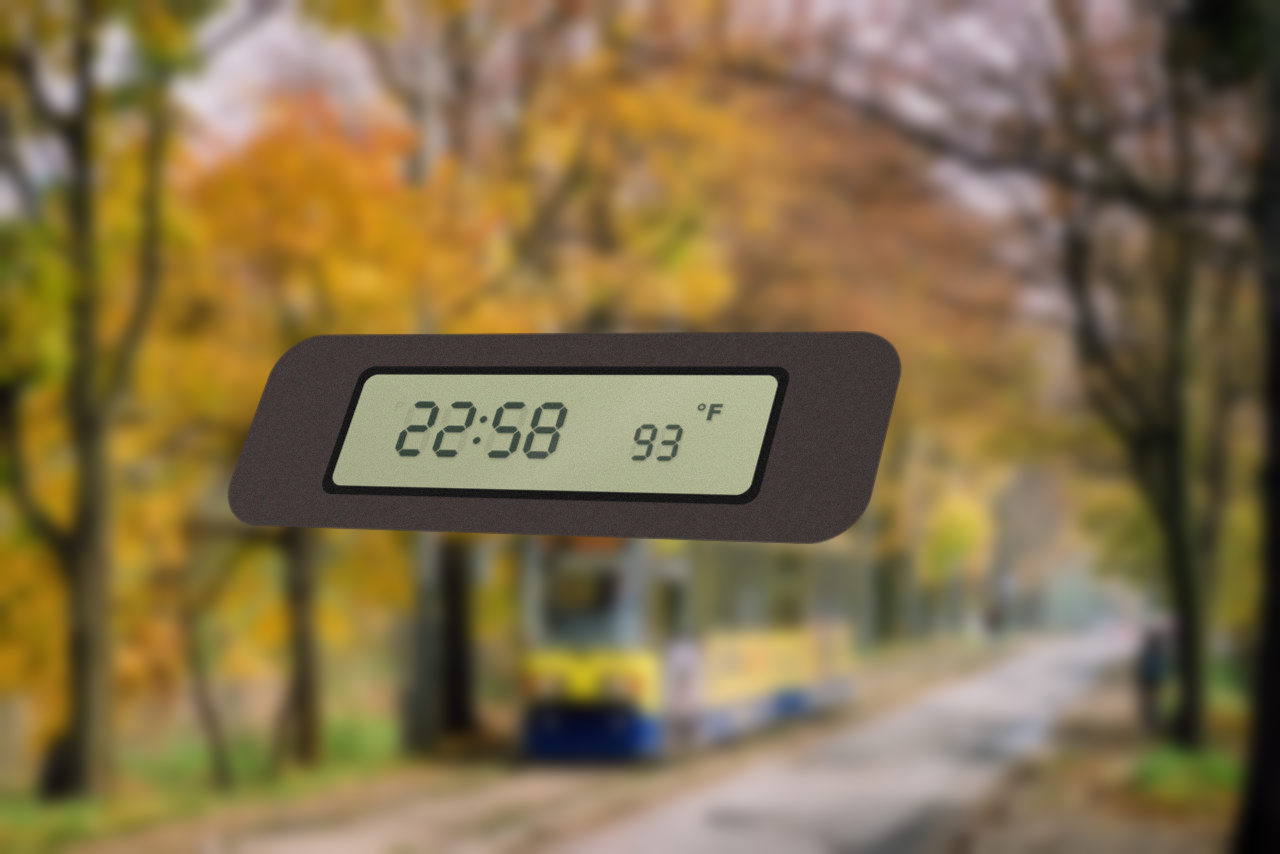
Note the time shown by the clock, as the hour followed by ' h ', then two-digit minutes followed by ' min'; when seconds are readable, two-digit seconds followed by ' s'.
22 h 58 min
